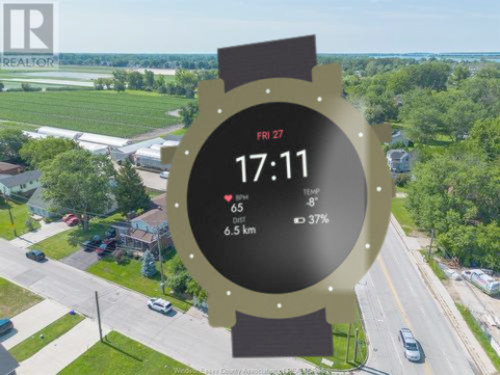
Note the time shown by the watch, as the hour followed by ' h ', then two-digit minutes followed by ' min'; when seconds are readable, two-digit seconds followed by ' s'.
17 h 11 min
